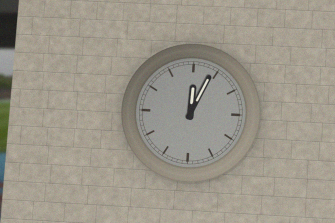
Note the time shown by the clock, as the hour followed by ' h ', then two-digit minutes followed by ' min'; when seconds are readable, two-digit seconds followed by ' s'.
12 h 04 min
